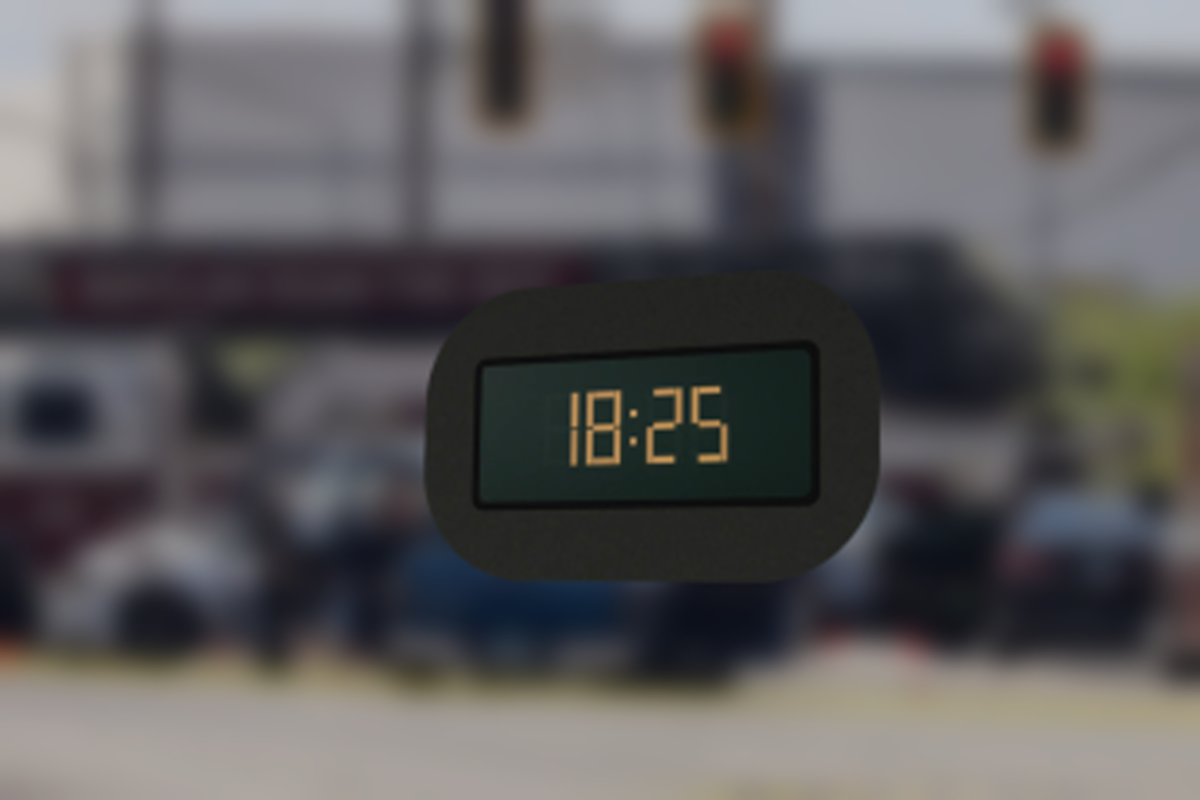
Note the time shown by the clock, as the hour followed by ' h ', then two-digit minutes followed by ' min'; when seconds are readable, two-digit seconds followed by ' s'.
18 h 25 min
